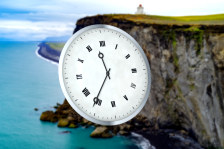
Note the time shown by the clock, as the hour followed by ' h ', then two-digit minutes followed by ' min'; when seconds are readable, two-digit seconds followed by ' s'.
11 h 36 min
